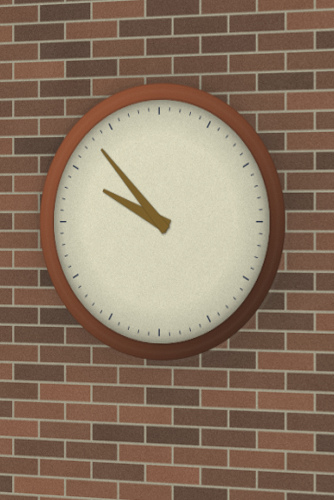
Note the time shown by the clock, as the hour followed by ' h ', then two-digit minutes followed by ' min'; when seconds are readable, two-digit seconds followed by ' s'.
9 h 53 min
